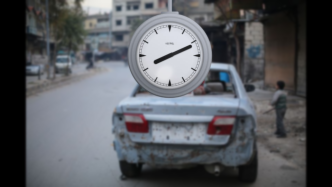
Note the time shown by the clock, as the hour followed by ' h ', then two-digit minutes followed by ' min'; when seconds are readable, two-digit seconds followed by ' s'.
8 h 11 min
